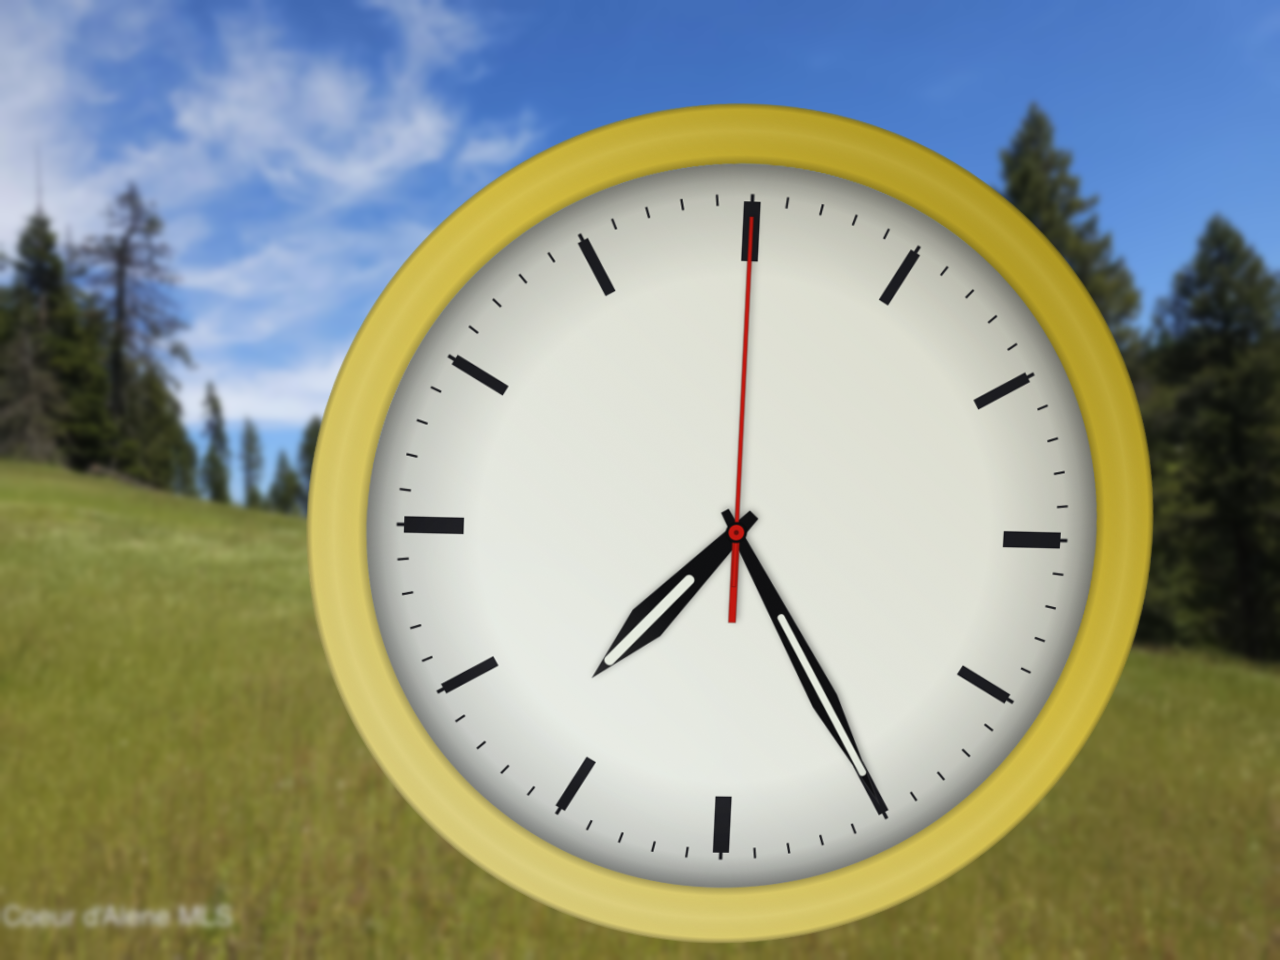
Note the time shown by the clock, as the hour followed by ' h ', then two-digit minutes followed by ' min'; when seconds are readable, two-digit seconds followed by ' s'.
7 h 25 min 00 s
